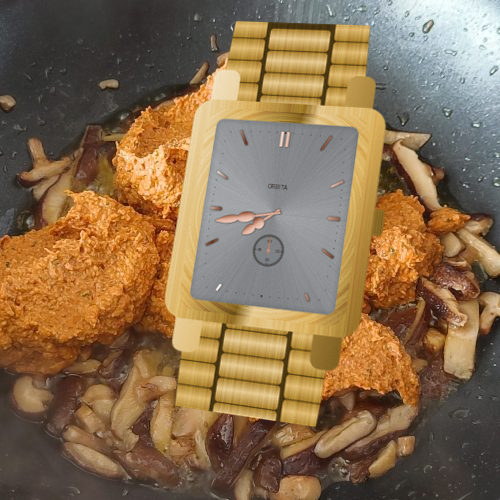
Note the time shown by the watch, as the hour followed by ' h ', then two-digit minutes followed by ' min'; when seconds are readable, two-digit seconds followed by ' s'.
7 h 43 min
